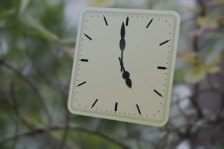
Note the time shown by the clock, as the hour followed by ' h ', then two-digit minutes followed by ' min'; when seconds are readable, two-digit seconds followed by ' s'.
4 h 59 min
